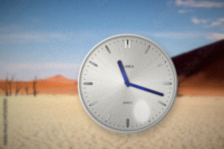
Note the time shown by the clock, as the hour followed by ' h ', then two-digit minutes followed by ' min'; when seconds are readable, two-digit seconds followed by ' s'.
11 h 18 min
